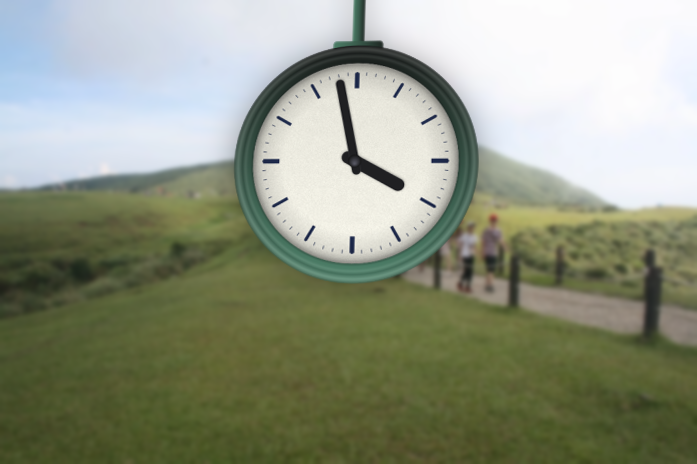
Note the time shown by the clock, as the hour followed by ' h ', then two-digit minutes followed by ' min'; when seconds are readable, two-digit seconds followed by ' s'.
3 h 58 min
